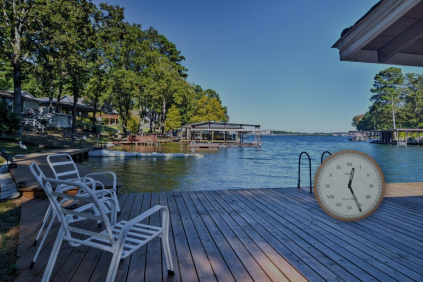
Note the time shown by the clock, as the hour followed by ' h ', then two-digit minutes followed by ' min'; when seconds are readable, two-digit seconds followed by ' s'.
12 h 26 min
